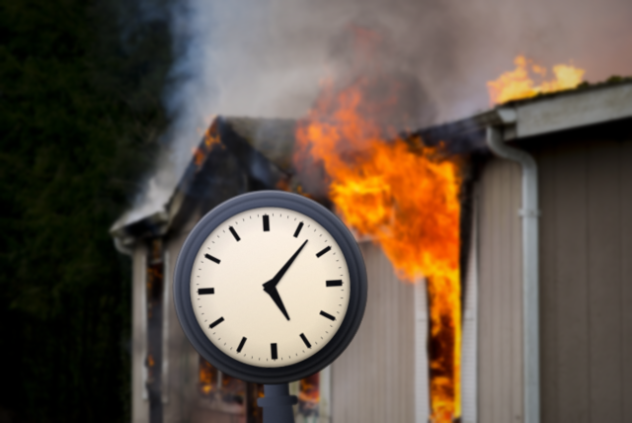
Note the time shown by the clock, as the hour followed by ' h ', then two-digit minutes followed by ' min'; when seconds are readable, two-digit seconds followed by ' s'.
5 h 07 min
